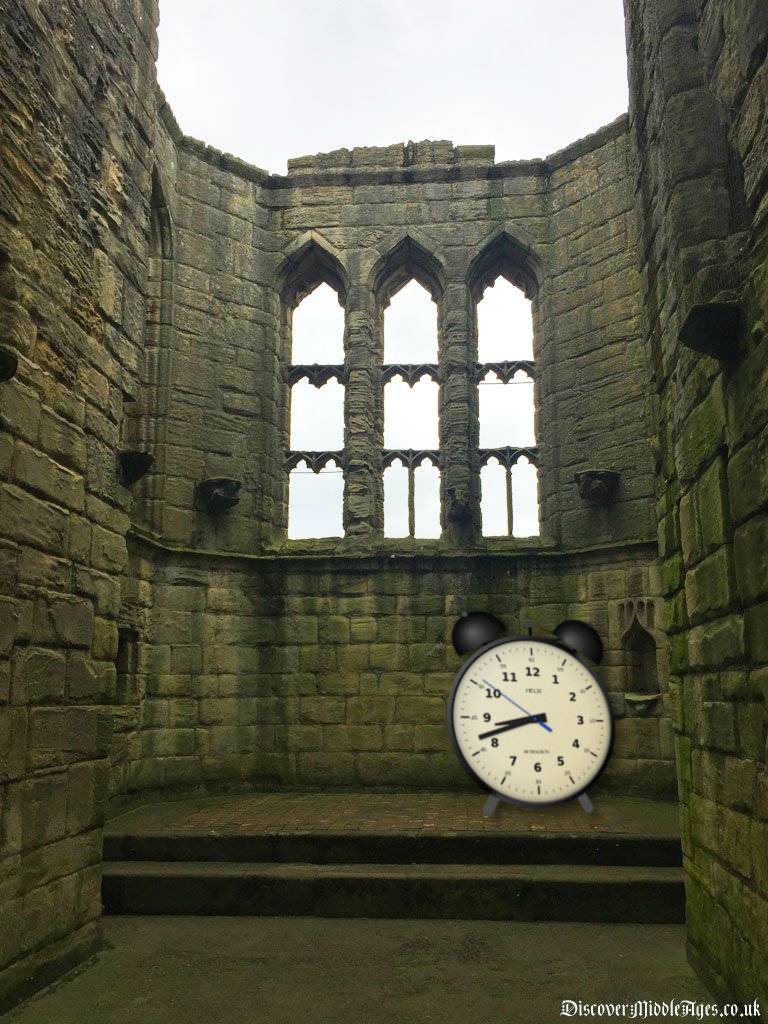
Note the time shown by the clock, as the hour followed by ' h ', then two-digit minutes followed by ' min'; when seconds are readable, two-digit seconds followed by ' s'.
8 h 41 min 51 s
